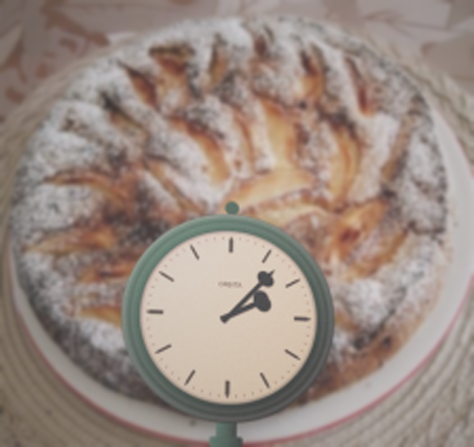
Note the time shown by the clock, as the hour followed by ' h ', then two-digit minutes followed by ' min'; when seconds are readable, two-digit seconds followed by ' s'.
2 h 07 min
